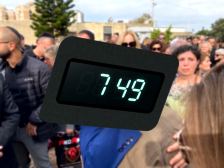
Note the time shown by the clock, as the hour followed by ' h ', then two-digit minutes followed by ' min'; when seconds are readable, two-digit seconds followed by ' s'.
7 h 49 min
